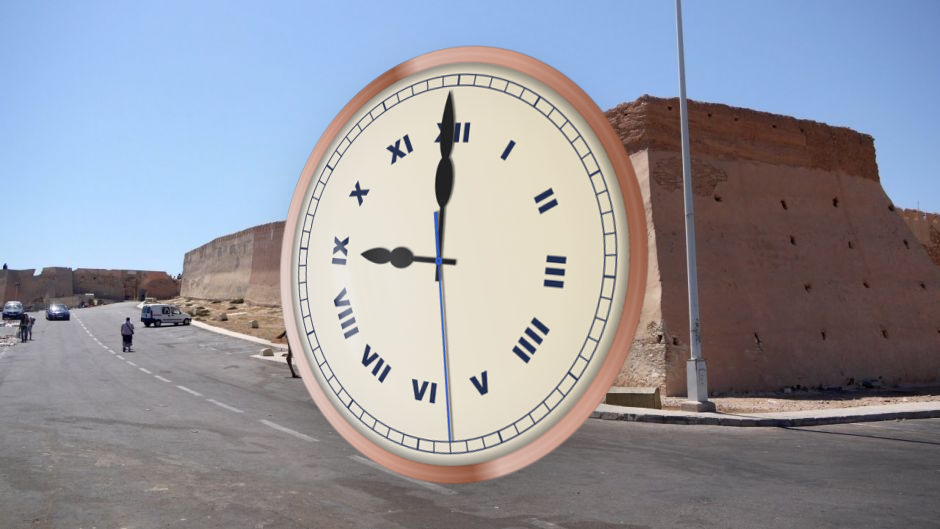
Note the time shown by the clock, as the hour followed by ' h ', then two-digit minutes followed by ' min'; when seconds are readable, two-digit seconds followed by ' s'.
8 h 59 min 28 s
